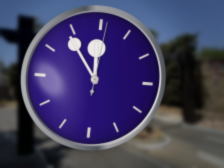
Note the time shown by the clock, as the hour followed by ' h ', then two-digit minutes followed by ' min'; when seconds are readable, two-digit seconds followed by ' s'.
11 h 54 min 01 s
